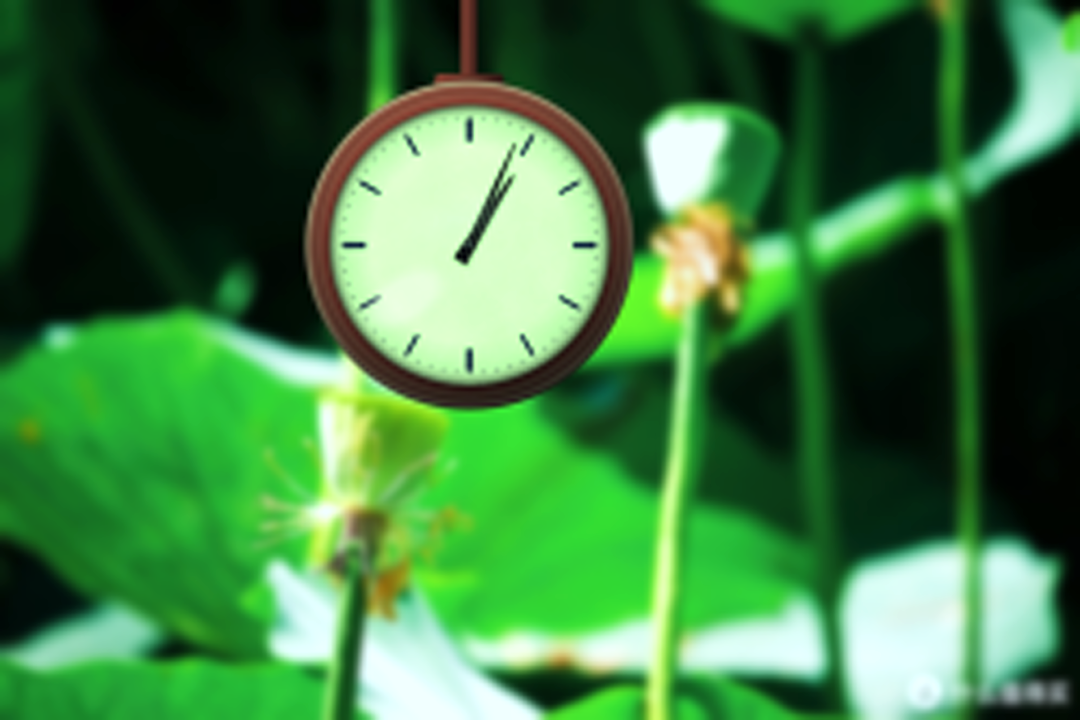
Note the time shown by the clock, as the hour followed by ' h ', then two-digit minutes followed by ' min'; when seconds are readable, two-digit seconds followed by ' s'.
1 h 04 min
